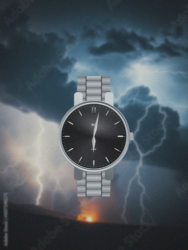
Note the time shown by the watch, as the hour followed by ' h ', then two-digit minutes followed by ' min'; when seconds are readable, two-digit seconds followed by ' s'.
6 h 02 min
